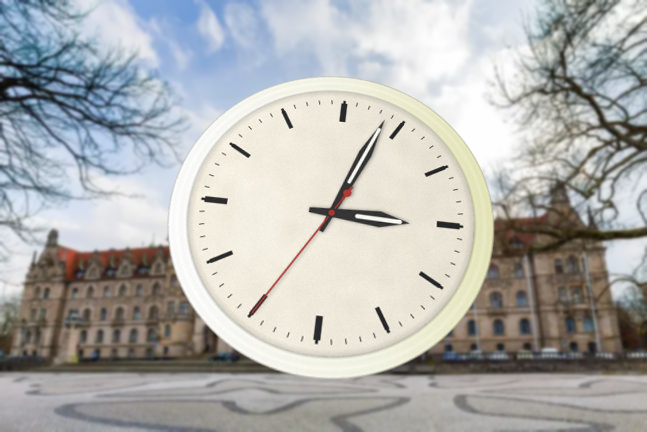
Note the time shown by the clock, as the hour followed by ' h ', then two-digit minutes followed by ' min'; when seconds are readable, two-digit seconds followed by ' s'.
3 h 03 min 35 s
